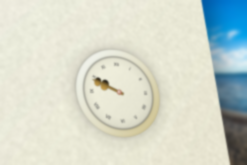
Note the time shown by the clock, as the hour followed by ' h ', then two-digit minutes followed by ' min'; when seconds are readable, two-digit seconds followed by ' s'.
9 h 49 min
